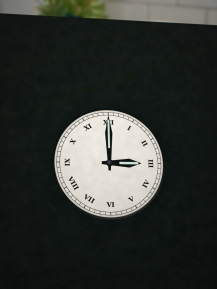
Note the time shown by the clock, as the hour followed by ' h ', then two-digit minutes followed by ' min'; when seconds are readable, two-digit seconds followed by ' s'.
3 h 00 min
